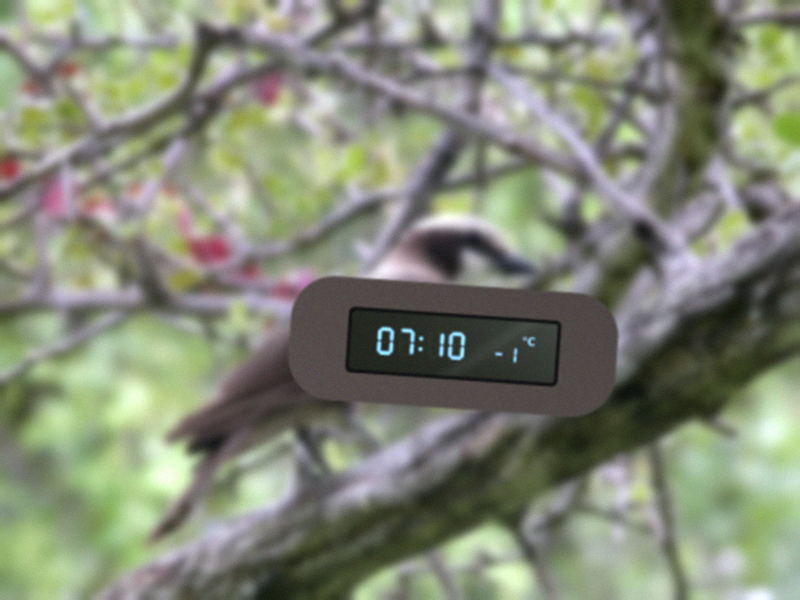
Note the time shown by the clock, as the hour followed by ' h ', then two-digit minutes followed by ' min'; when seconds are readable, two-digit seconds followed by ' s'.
7 h 10 min
